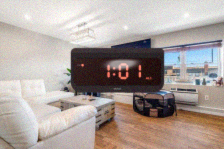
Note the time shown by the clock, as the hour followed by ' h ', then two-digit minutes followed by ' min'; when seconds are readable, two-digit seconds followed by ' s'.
1 h 01 min
